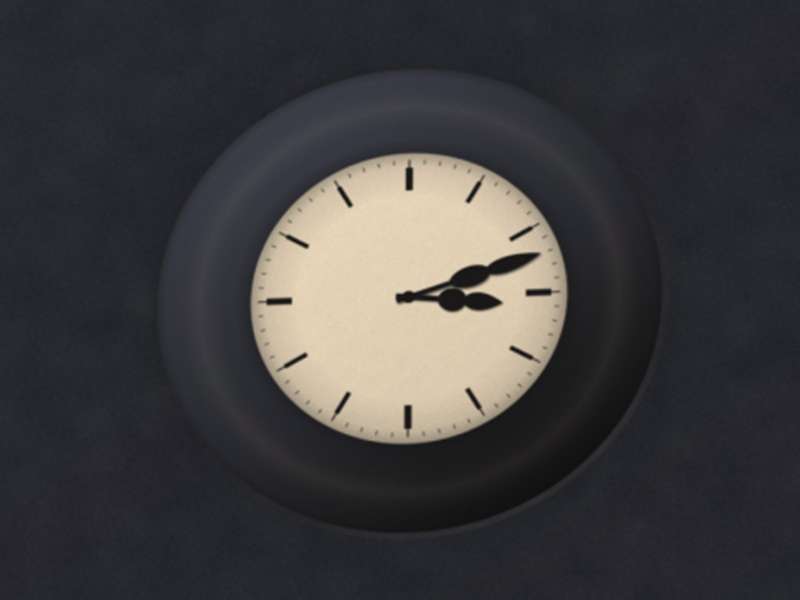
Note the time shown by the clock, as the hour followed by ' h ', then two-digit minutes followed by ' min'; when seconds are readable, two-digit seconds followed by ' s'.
3 h 12 min
